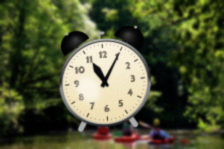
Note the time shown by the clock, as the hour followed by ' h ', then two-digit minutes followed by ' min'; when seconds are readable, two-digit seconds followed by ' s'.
11 h 05 min
